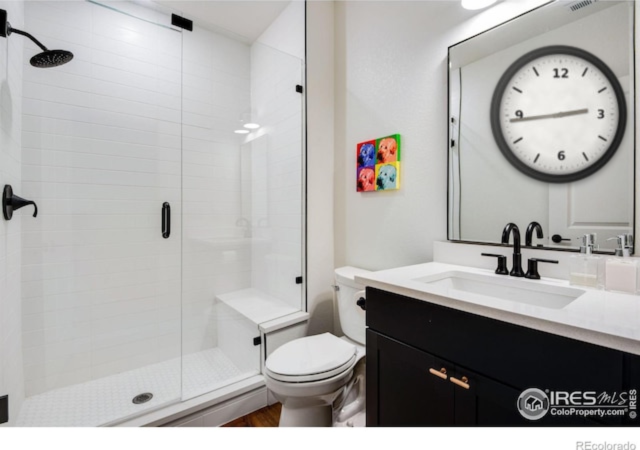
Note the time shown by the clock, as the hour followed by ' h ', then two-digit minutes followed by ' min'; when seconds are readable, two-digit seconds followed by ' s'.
2 h 44 min
